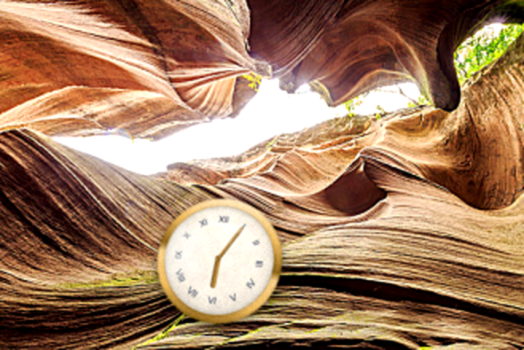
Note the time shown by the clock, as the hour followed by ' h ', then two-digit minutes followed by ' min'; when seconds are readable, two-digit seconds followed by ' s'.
6 h 05 min
